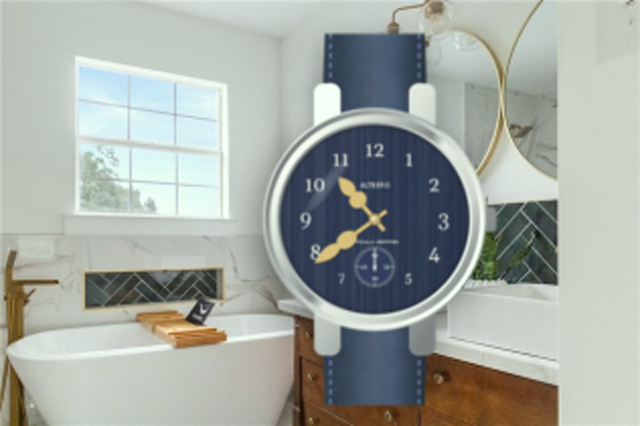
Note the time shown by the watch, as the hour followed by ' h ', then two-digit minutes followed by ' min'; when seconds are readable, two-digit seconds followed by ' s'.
10 h 39 min
